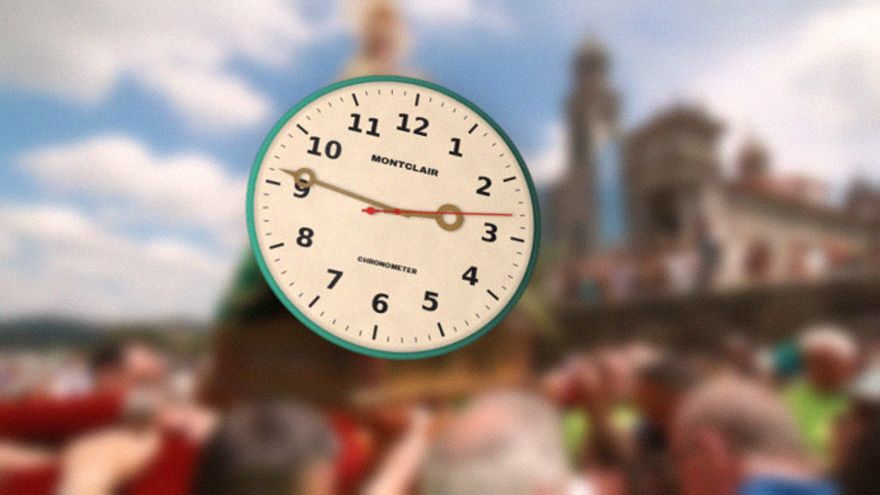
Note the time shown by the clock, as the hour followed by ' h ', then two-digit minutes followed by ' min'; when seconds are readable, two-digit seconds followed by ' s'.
2 h 46 min 13 s
